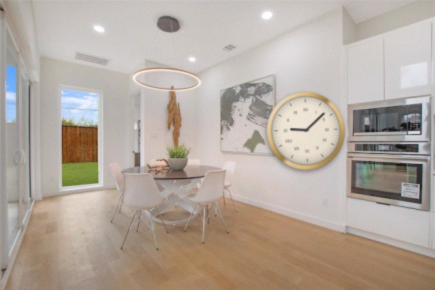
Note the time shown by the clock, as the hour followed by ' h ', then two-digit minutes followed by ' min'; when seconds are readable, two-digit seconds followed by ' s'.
9 h 08 min
